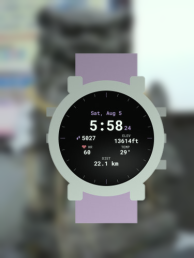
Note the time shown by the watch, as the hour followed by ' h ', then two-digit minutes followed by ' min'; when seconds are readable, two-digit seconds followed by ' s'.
5 h 58 min
